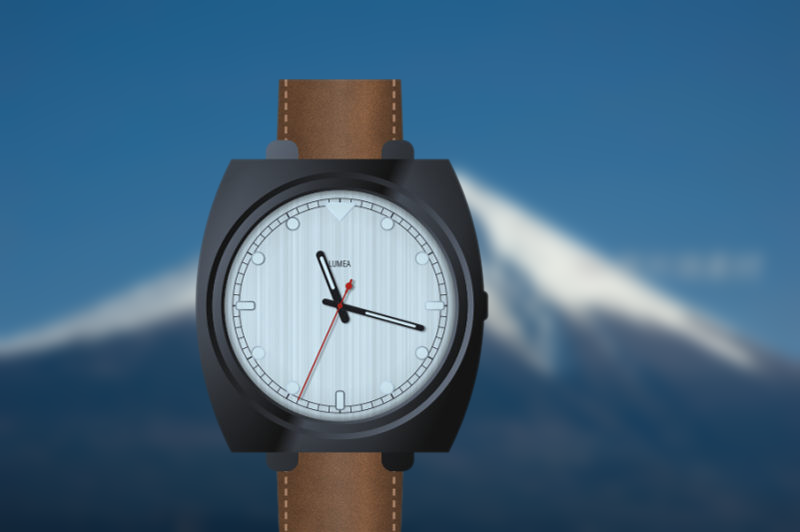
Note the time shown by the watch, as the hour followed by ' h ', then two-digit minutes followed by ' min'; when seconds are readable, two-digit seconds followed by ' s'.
11 h 17 min 34 s
